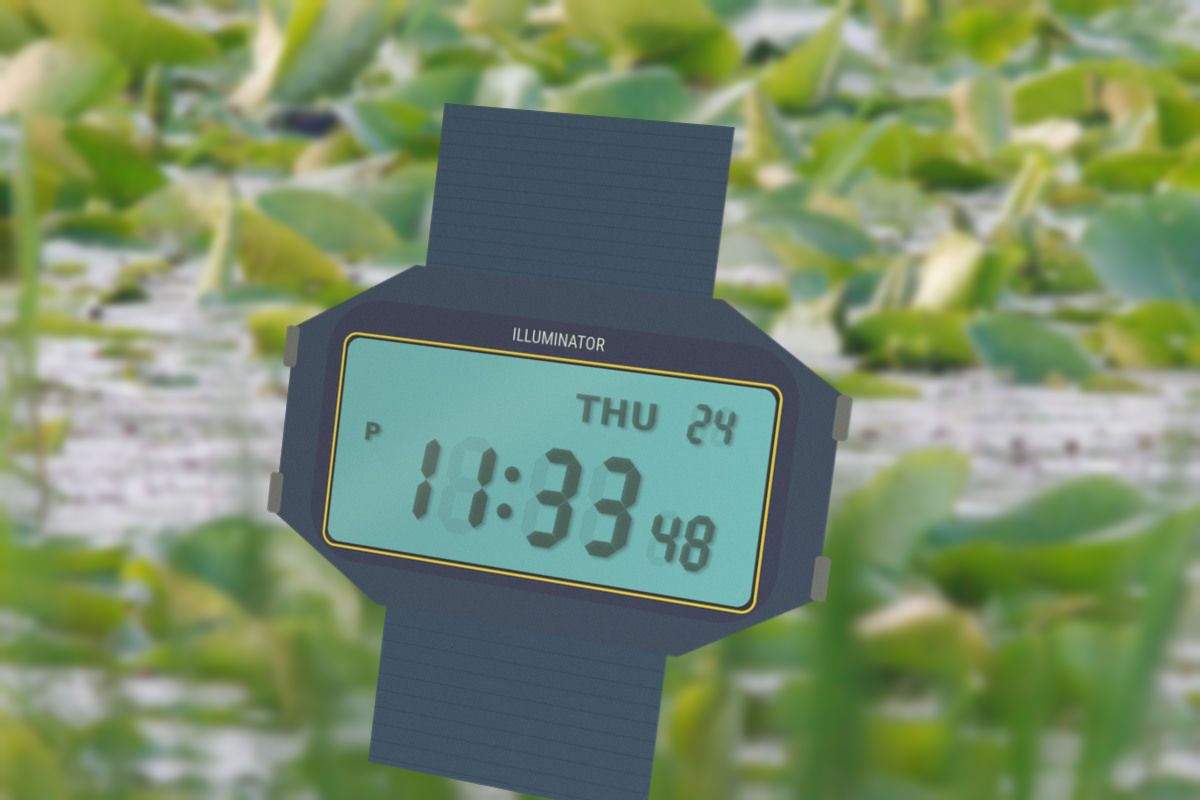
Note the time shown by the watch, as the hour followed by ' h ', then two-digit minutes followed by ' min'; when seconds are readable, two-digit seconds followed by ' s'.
11 h 33 min 48 s
